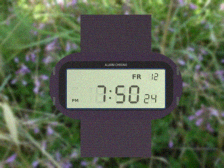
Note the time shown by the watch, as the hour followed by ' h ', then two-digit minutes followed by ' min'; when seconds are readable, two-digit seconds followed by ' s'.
7 h 50 min 24 s
